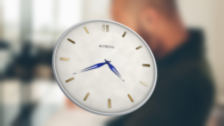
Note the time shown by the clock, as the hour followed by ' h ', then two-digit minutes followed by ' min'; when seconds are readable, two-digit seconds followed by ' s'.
4 h 41 min
